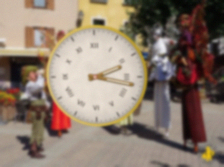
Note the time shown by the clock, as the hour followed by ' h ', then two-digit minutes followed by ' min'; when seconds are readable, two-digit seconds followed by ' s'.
2 h 17 min
